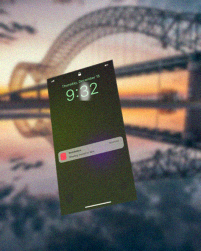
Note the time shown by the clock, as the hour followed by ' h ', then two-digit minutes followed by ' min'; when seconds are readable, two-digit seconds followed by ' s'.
9 h 32 min
